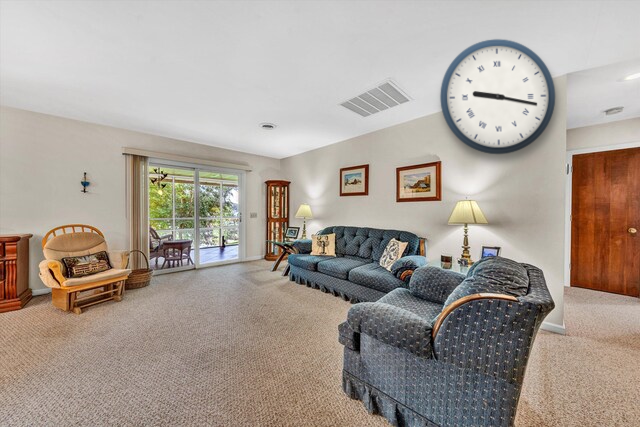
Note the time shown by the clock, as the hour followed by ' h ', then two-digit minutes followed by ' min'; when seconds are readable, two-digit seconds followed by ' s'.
9 h 17 min
